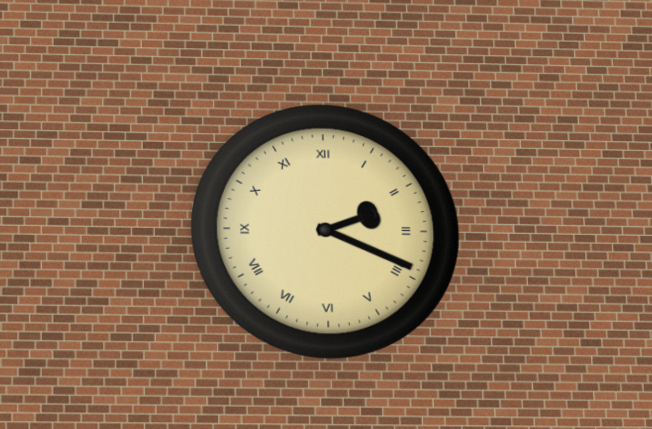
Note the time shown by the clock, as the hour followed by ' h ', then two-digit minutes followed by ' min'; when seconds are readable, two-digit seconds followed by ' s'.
2 h 19 min
